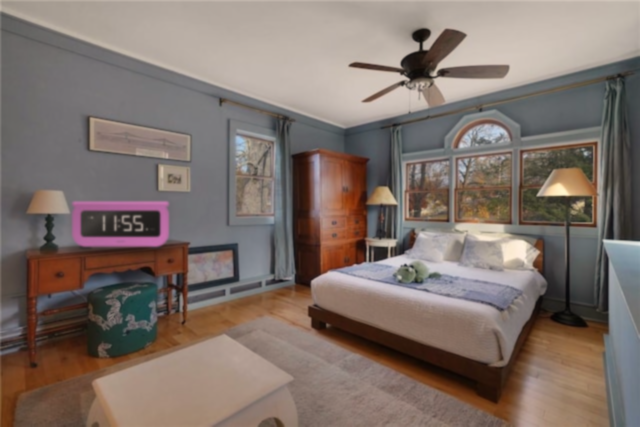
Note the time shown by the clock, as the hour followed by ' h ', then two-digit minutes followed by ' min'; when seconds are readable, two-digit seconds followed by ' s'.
11 h 55 min
